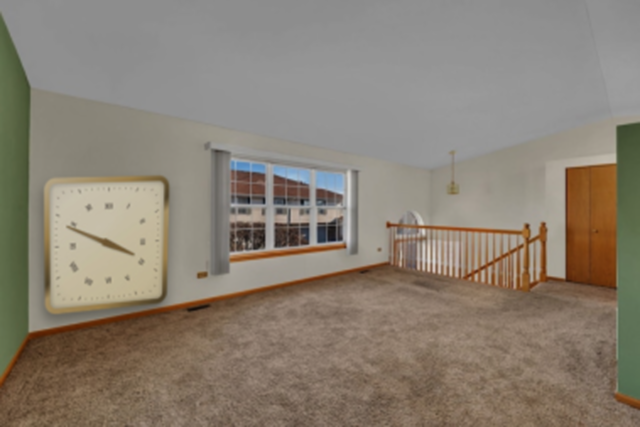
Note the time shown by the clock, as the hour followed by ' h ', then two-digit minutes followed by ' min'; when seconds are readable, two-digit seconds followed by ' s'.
3 h 49 min
